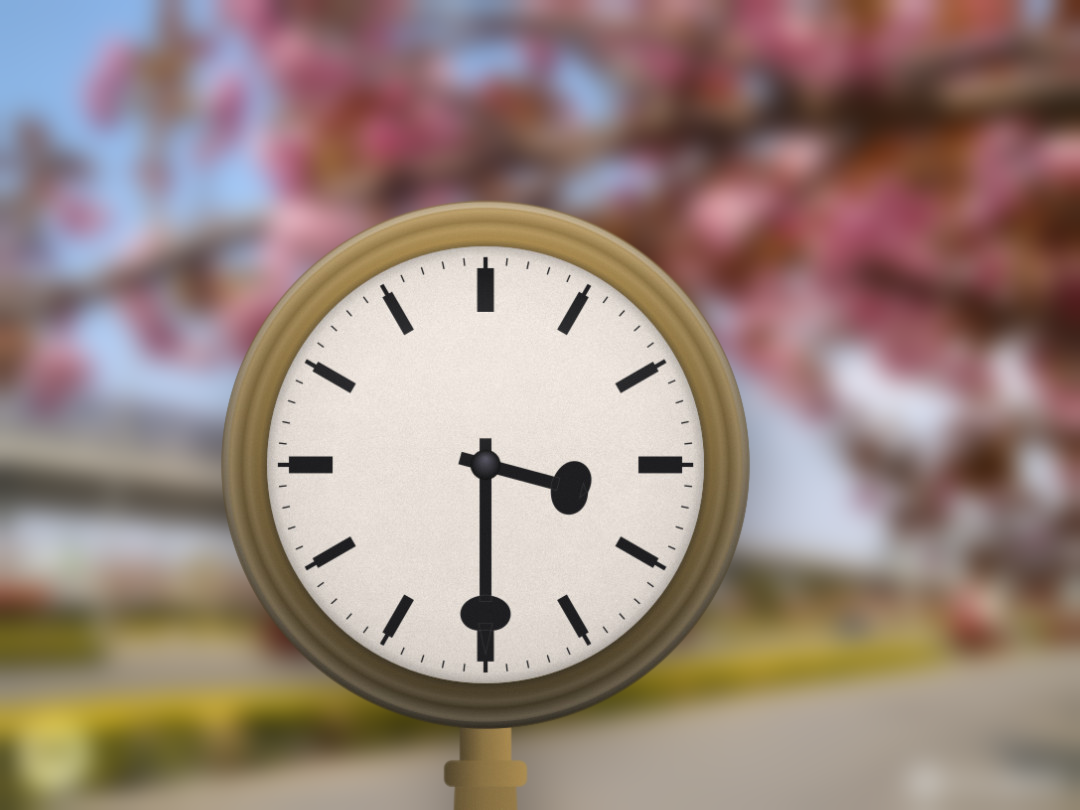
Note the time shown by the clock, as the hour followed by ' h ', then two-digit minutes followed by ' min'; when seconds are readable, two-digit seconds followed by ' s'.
3 h 30 min
